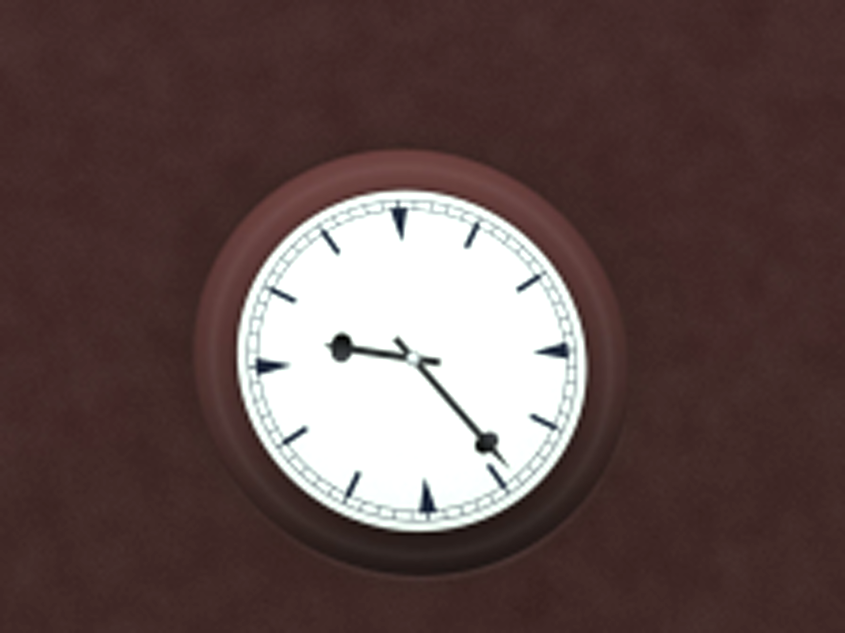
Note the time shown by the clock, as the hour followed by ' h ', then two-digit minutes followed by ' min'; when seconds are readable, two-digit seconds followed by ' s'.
9 h 24 min
